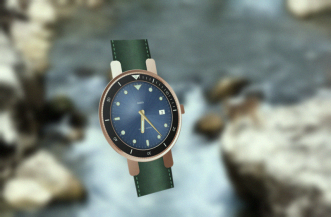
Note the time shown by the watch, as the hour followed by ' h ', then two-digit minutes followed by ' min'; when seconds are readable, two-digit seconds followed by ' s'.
6 h 24 min
